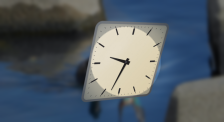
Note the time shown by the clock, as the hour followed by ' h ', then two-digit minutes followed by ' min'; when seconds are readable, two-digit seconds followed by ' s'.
9 h 33 min
